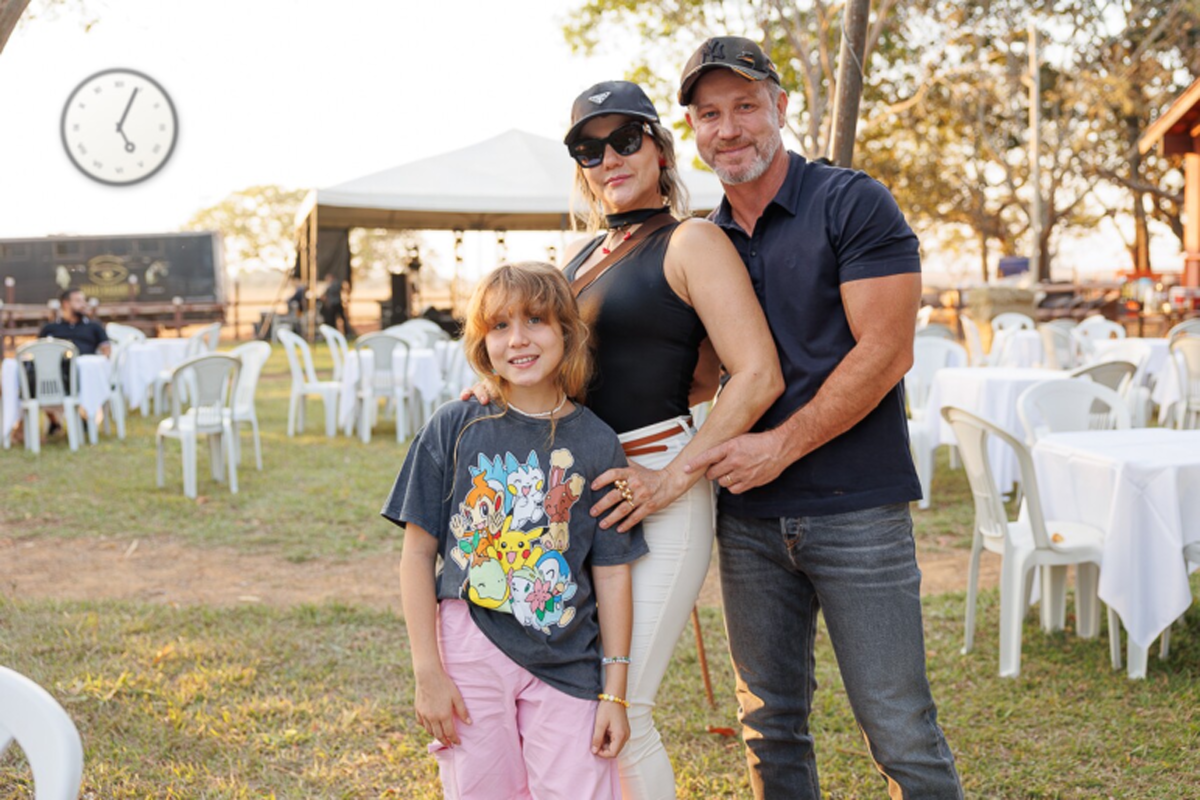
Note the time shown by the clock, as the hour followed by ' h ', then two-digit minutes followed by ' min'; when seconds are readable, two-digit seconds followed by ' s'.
5 h 04 min
